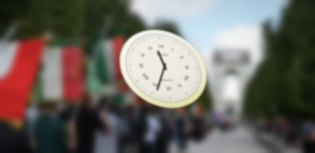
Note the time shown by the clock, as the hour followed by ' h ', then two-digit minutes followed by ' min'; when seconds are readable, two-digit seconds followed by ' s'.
11 h 34 min
